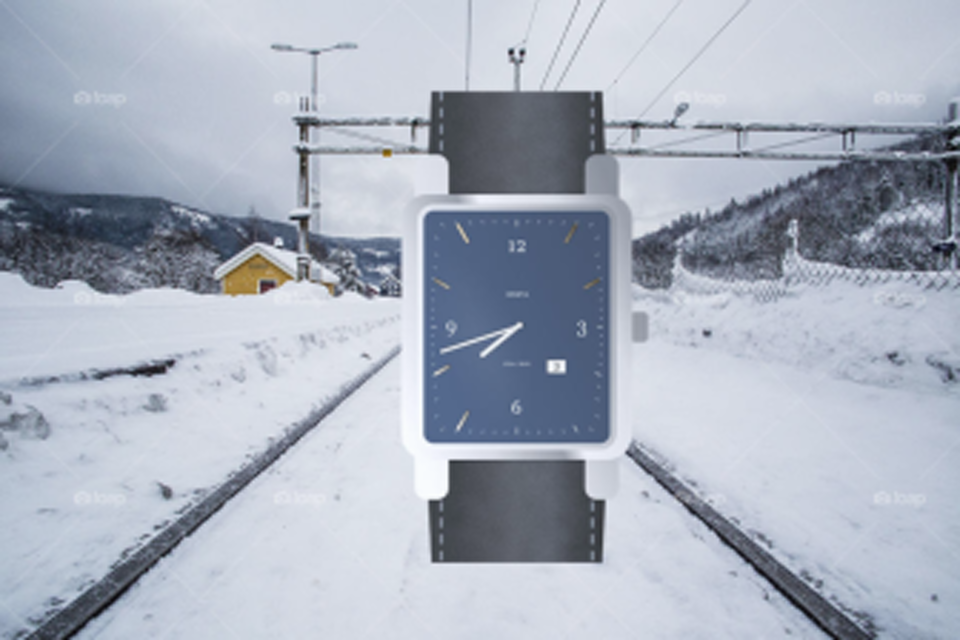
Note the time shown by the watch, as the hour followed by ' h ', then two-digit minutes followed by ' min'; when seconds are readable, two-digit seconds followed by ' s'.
7 h 42 min
